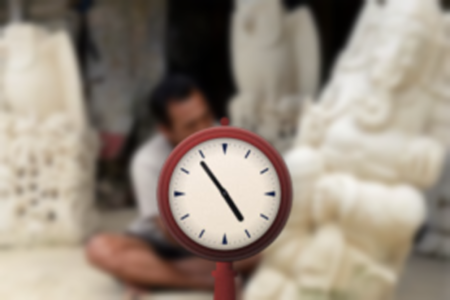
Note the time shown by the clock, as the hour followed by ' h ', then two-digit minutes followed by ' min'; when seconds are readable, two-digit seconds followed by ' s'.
4 h 54 min
